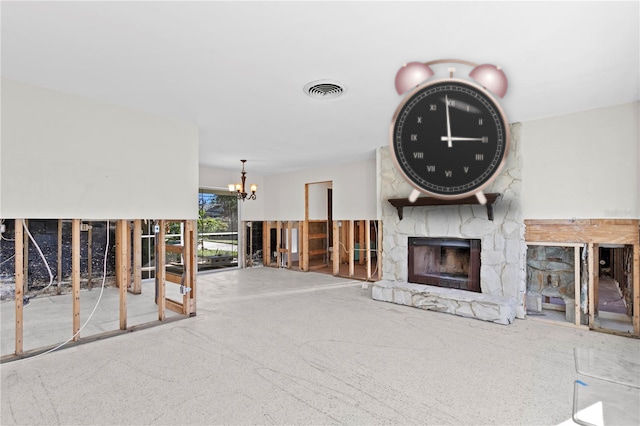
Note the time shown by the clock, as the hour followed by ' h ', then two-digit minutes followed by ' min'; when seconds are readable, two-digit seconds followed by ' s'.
2 h 59 min
